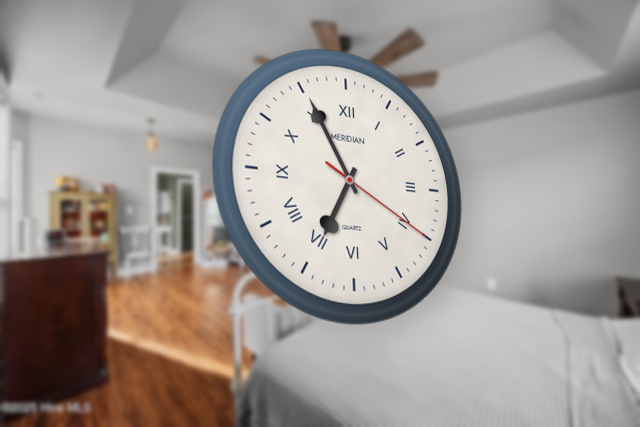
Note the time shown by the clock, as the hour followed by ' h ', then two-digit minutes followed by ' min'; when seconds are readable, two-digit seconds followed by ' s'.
6 h 55 min 20 s
